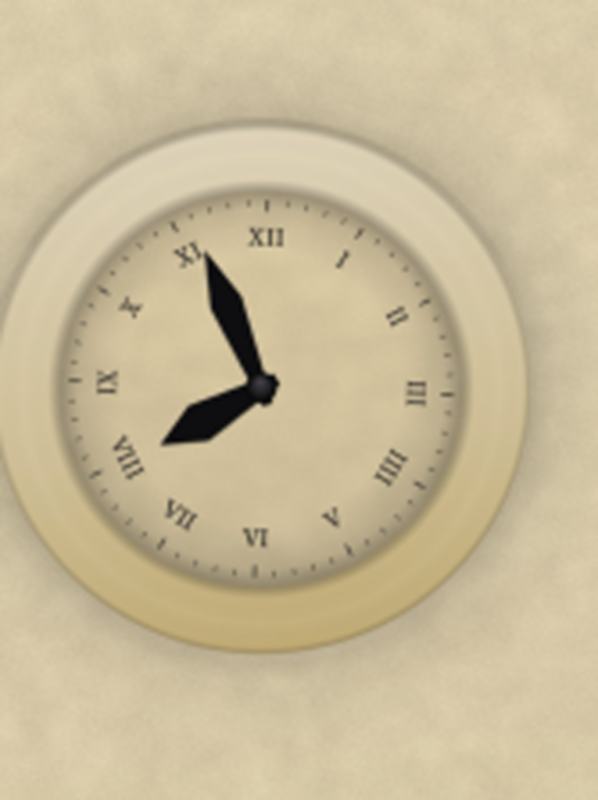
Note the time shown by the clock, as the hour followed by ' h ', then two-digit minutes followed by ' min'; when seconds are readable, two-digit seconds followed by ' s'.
7 h 56 min
